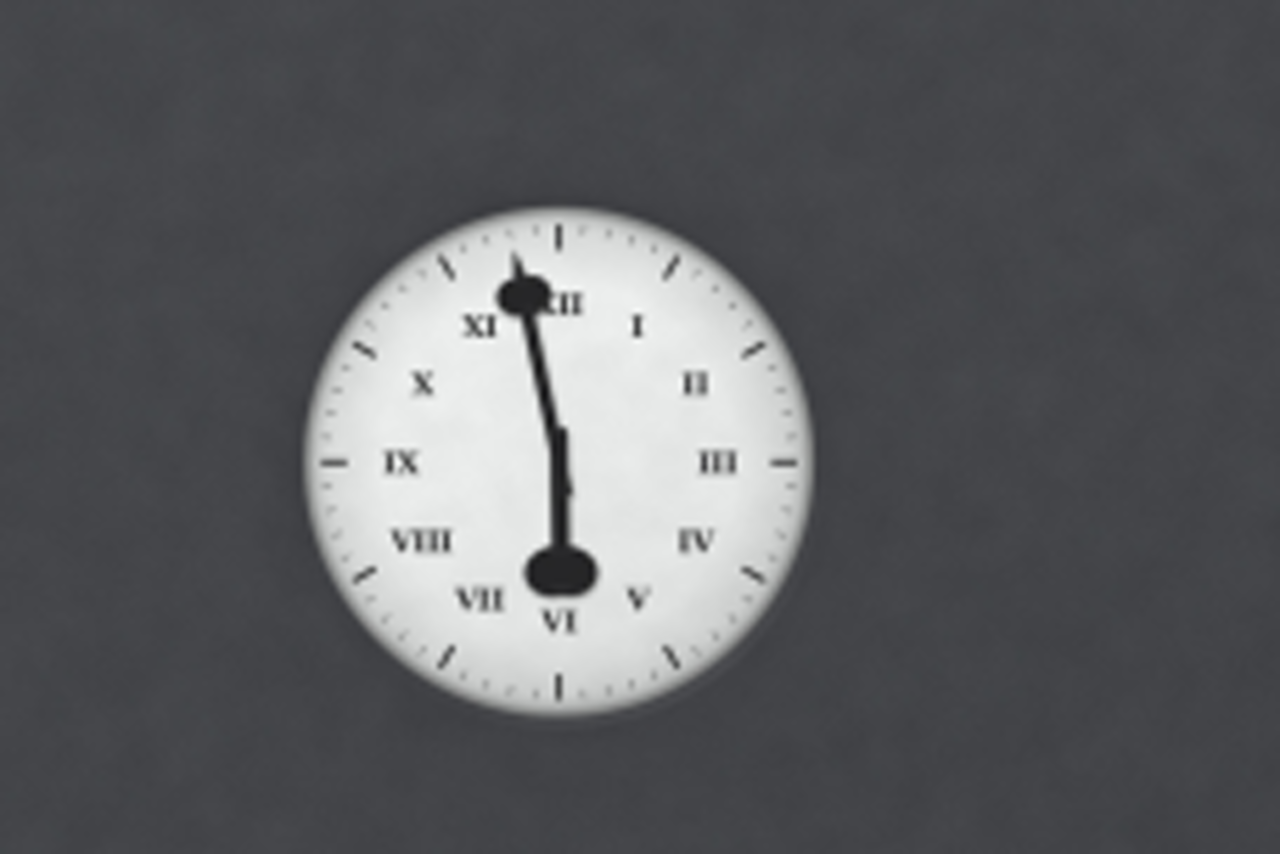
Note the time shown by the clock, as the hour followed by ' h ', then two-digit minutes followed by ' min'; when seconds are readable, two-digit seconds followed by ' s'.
5 h 58 min
